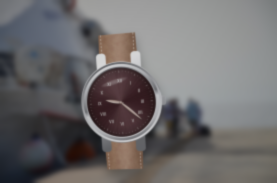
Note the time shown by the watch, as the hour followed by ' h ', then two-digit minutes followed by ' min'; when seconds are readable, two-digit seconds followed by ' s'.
9 h 22 min
